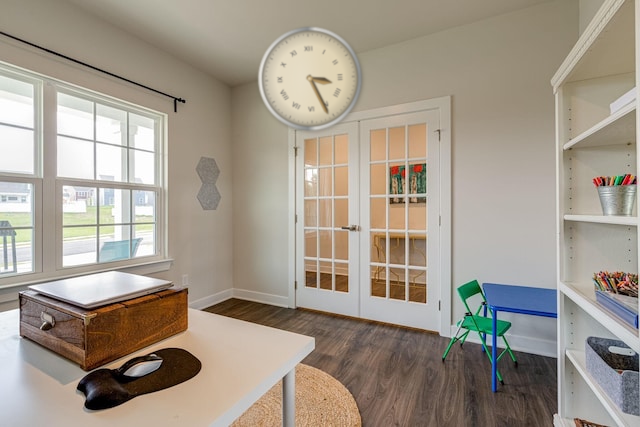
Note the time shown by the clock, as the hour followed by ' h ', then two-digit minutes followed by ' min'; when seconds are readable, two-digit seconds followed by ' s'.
3 h 26 min
